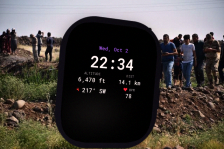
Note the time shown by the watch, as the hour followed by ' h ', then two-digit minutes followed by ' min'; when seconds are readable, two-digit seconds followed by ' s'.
22 h 34 min
